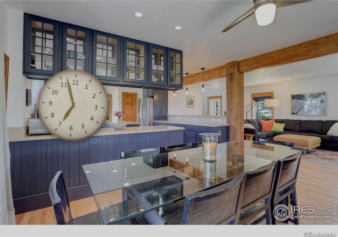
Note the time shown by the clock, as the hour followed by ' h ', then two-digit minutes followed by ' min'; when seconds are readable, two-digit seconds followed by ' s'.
6 h 57 min
